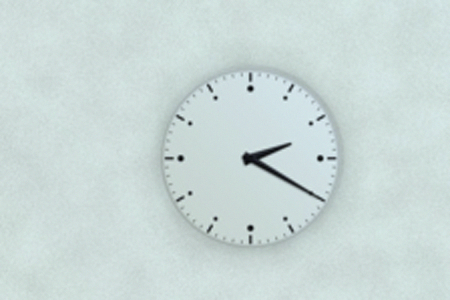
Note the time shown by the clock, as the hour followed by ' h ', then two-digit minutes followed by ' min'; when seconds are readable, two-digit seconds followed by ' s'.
2 h 20 min
